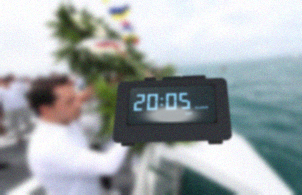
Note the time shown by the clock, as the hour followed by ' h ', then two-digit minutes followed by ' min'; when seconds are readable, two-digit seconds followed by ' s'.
20 h 05 min
